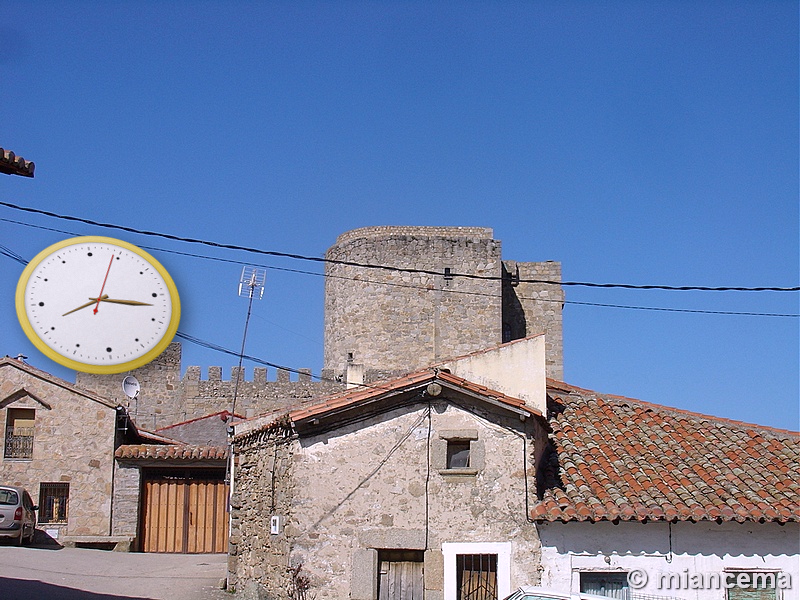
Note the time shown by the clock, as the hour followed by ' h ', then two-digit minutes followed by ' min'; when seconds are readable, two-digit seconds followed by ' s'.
8 h 17 min 04 s
